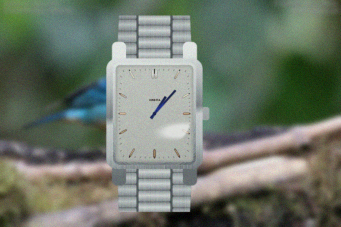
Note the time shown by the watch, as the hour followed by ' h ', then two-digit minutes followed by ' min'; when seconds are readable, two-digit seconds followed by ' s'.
1 h 07 min
